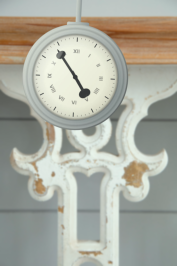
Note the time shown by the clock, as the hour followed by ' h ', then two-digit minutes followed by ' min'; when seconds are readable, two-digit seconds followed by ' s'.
4 h 54 min
